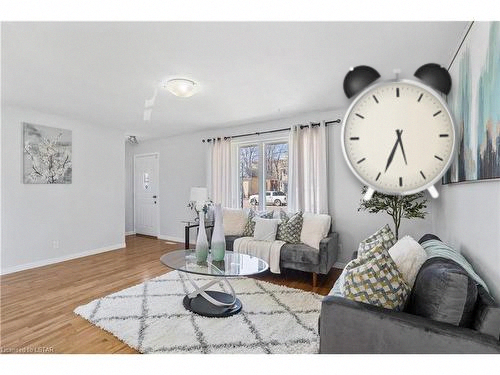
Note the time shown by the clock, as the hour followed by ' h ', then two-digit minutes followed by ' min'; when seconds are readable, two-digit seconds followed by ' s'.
5 h 34 min
